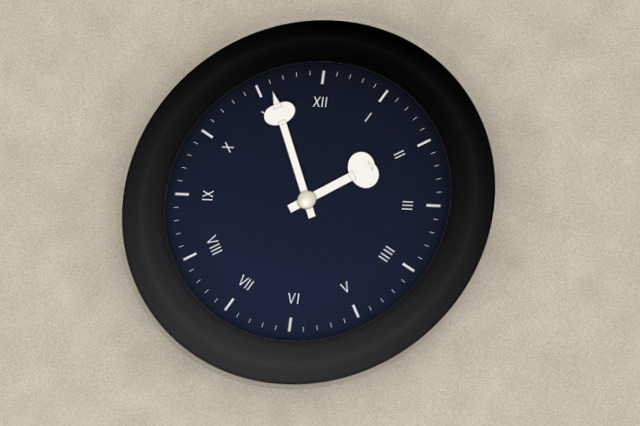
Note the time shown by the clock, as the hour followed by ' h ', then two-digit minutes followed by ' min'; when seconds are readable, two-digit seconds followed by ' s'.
1 h 56 min
